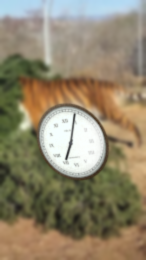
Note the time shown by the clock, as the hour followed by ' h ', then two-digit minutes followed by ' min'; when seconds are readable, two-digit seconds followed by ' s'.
7 h 04 min
